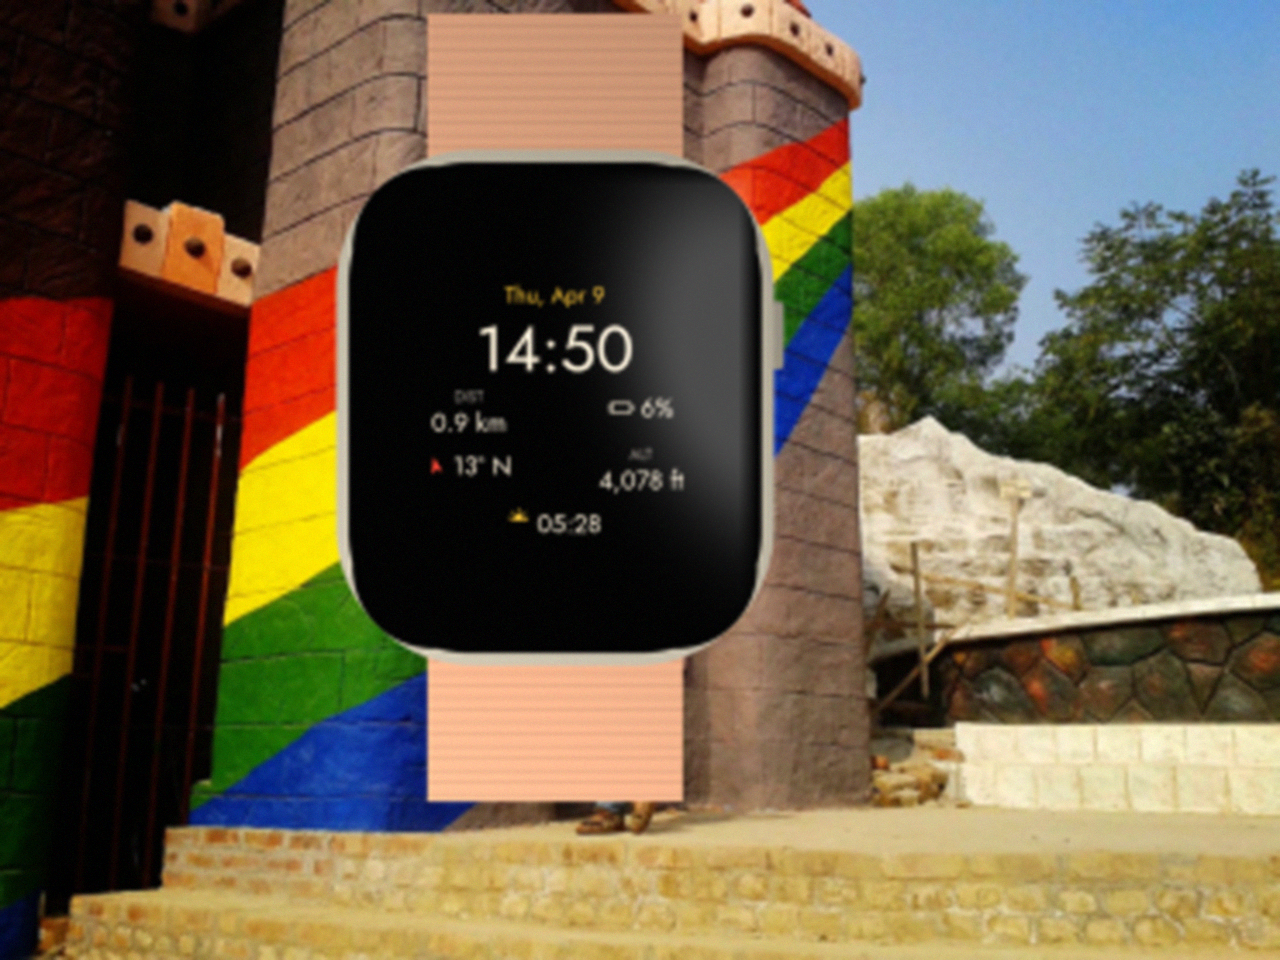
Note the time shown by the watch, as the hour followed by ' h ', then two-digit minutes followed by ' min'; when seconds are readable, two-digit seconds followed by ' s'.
14 h 50 min
